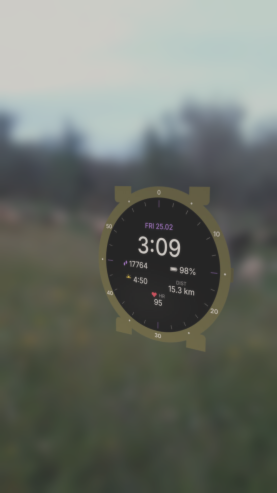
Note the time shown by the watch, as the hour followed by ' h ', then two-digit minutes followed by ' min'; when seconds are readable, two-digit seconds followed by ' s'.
3 h 09 min
